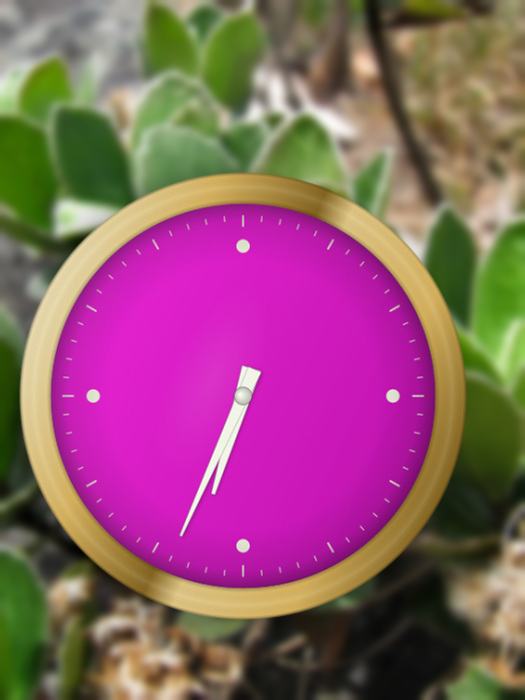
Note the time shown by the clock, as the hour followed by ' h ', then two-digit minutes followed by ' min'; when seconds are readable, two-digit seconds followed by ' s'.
6 h 34 min
